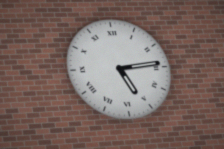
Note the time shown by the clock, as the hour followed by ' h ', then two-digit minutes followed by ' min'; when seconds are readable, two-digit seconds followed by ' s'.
5 h 14 min
